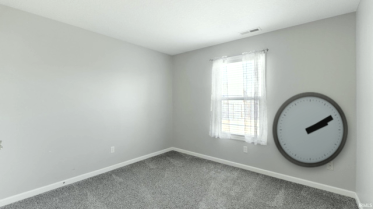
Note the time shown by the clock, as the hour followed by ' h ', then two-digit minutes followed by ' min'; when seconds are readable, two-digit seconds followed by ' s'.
2 h 10 min
